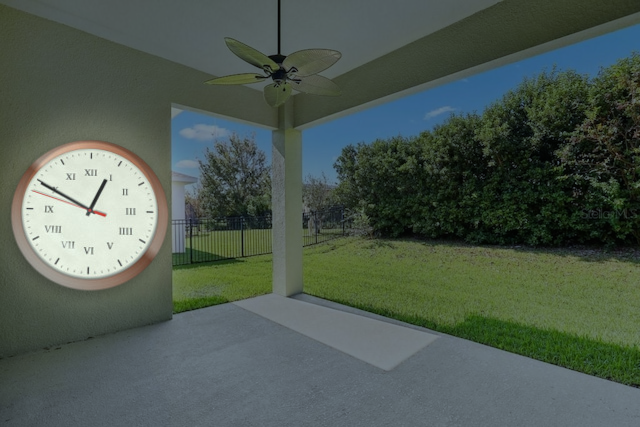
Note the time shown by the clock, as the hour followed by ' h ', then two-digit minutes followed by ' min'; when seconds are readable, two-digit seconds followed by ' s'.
12 h 49 min 48 s
